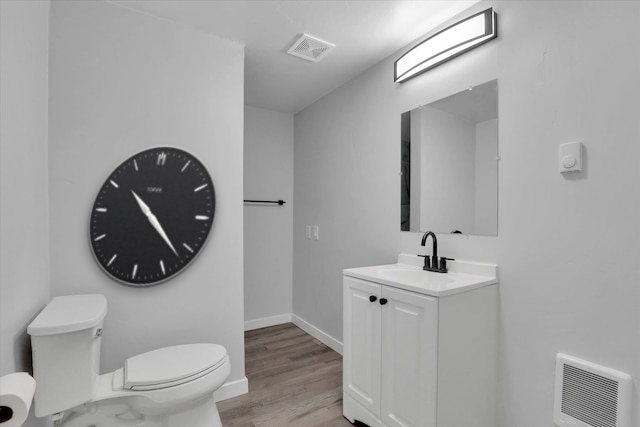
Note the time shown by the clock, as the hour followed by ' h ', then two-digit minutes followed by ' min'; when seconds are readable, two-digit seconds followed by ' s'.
10 h 22 min
